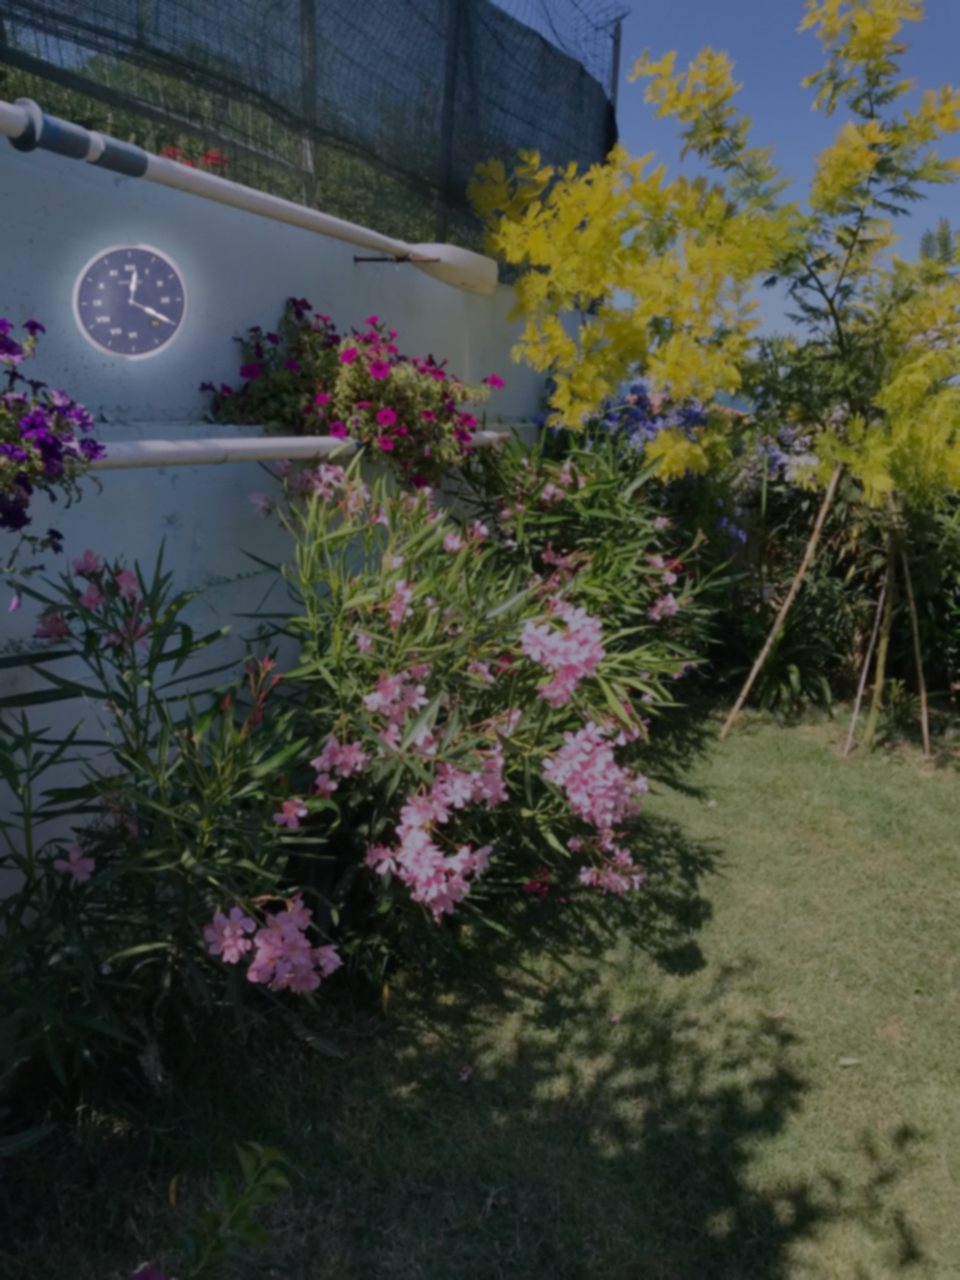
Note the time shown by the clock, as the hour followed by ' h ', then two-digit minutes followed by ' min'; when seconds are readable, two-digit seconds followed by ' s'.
12 h 20 min
